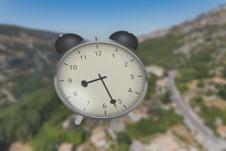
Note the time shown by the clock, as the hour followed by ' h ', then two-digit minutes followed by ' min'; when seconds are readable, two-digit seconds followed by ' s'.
8 h 27 min
